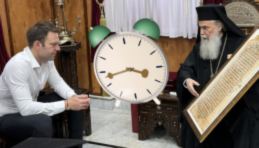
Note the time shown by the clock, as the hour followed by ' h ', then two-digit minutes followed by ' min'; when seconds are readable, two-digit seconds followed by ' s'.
3 h 43 min
